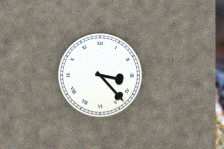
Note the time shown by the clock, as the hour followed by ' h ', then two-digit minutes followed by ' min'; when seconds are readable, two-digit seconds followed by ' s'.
3 h 23 min
